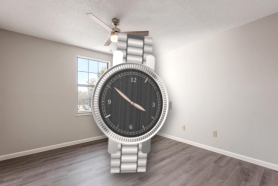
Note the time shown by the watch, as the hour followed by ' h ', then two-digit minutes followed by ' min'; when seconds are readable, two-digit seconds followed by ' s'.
3 h 51 min
